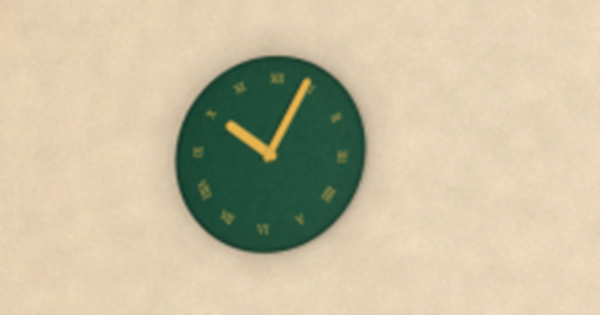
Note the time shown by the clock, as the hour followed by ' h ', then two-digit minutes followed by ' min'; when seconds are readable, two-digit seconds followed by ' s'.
10 h 04 min
